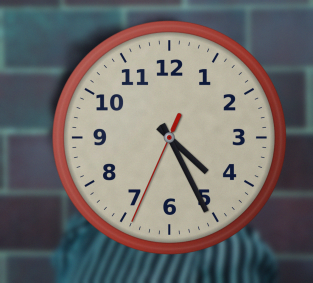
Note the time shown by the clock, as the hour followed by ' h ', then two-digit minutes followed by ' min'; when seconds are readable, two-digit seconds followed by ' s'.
4 h 25 min 34 s
